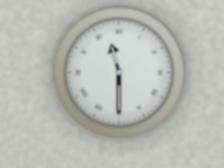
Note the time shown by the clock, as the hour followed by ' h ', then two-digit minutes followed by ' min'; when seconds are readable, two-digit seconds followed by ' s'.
11 h 30 min
